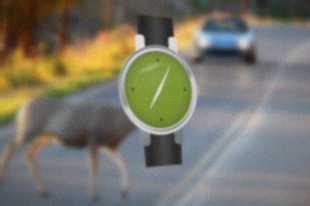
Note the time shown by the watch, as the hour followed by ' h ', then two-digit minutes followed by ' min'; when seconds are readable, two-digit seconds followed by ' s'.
7 h 05 min
